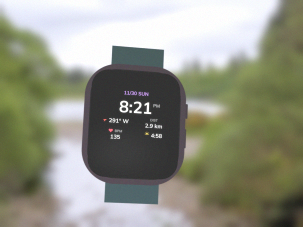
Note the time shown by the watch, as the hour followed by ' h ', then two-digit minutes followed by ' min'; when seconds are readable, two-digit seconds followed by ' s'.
8 h 21 min
